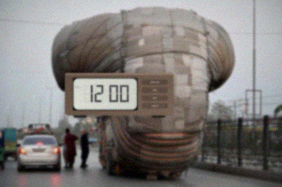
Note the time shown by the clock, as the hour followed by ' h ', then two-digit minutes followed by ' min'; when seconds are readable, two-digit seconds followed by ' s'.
12 h 00 min
